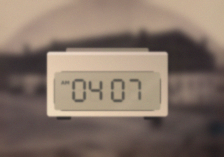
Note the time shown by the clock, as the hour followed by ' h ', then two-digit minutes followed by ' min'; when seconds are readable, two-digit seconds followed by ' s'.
4 h 07 min
